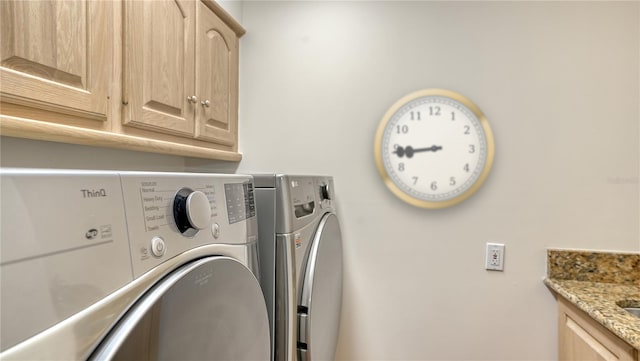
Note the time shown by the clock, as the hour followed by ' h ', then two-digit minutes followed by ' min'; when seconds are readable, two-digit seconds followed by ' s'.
8 h 44 min
